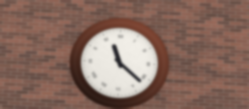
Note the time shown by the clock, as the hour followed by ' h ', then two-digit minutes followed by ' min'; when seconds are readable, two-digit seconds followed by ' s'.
11 h 22 min
